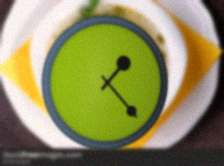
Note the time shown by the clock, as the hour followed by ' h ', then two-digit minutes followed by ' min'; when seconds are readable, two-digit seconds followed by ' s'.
1 h 23 min
